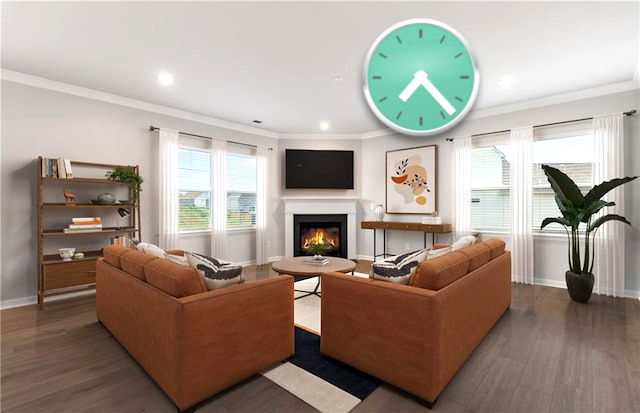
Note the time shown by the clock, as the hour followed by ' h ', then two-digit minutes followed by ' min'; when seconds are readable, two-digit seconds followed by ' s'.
7 h 23 min
